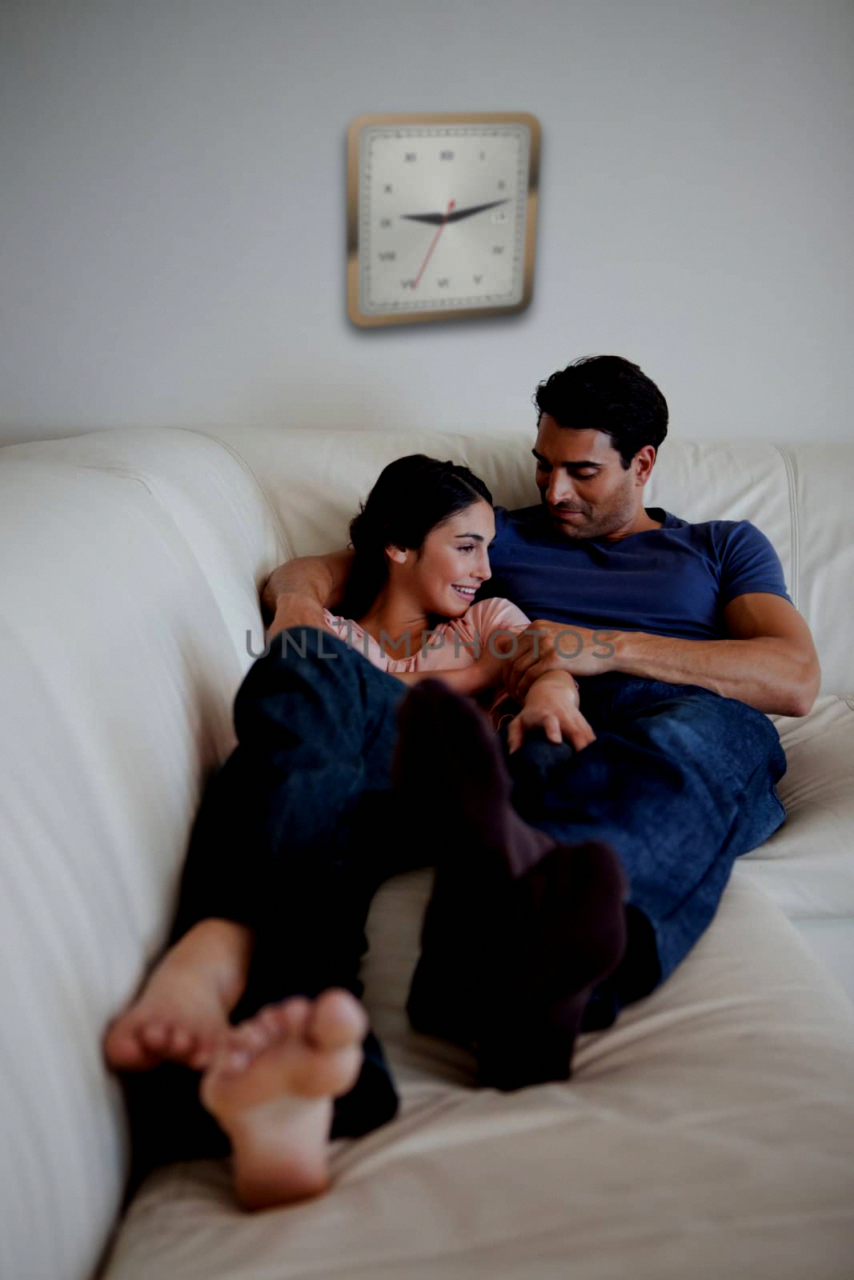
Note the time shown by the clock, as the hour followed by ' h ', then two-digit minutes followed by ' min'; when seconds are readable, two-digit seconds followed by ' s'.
9 h 12 min 34 s
